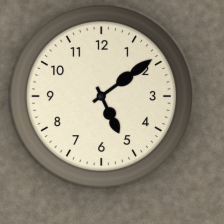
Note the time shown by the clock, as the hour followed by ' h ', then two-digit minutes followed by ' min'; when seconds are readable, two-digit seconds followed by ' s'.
5 h 09 min
